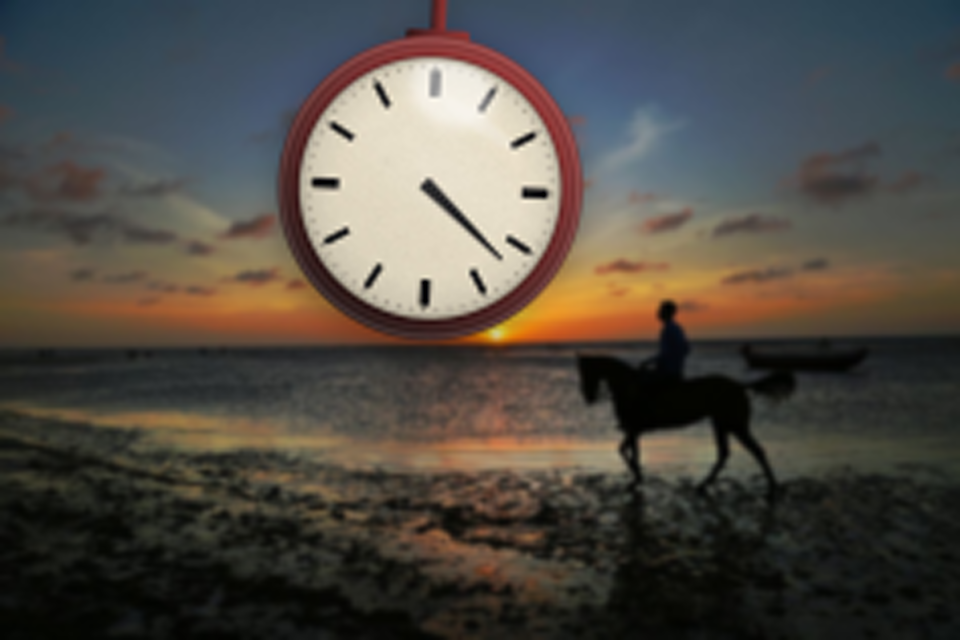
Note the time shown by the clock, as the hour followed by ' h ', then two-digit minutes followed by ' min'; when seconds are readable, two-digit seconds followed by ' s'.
4 h 22 min
